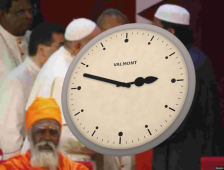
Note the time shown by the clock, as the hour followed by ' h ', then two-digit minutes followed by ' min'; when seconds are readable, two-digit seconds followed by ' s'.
2 h 48 min
